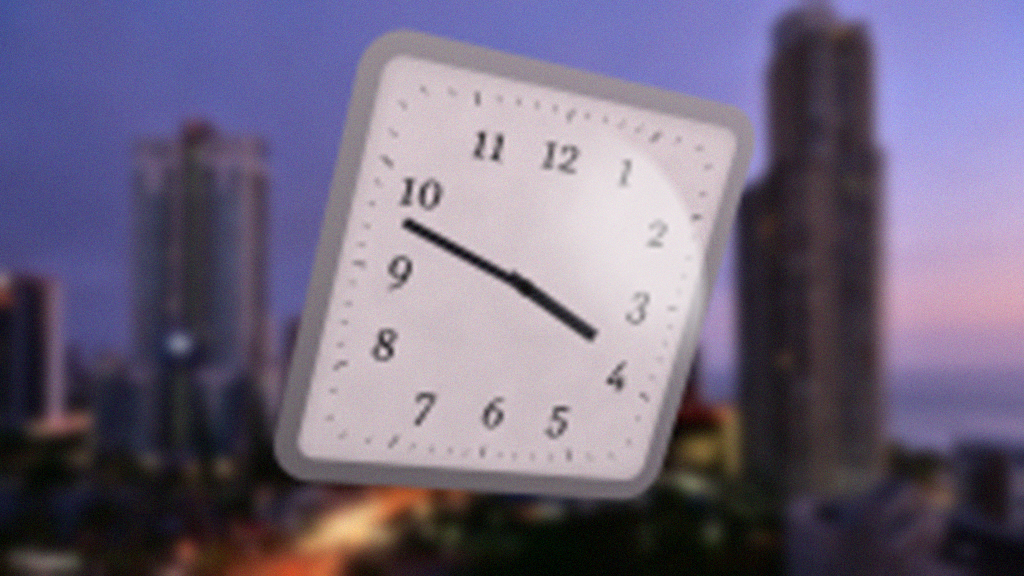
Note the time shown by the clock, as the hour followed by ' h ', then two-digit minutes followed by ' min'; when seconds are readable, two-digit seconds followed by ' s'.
3 h 48 min
